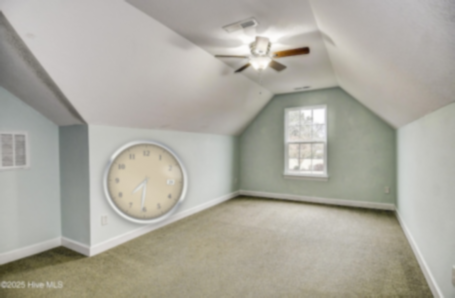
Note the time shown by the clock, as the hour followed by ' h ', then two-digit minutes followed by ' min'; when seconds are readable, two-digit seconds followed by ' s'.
7 h 31 min
